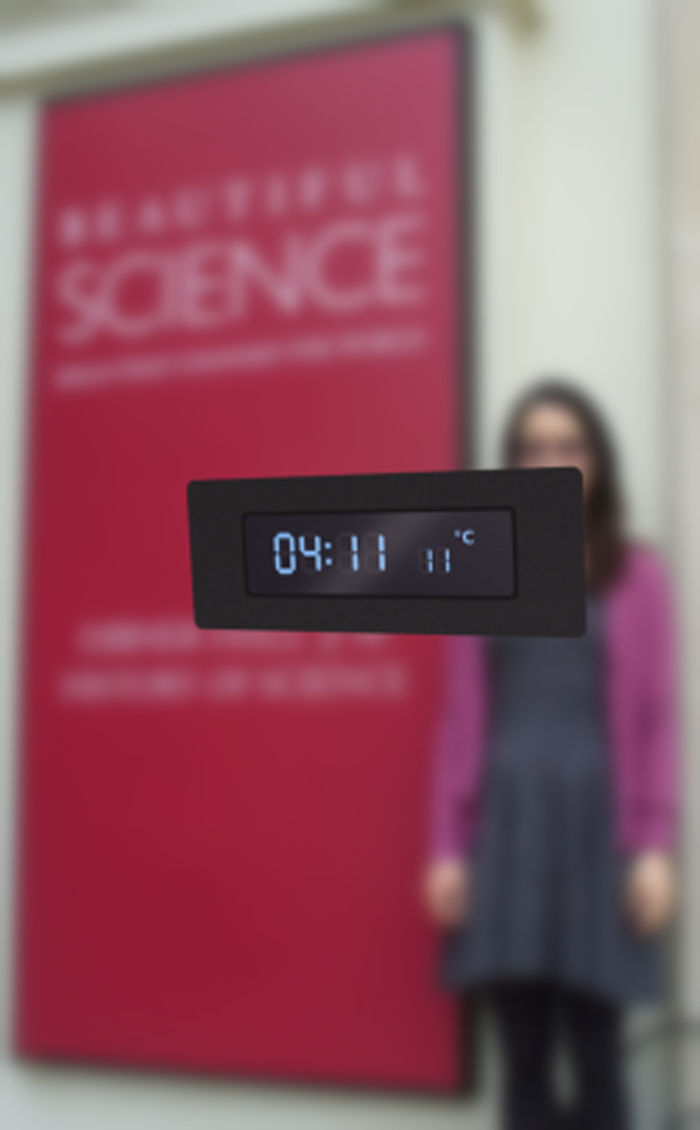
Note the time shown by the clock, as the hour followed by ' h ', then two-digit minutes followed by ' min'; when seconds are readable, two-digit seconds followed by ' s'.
4 h 11 min
